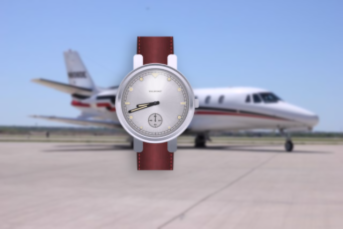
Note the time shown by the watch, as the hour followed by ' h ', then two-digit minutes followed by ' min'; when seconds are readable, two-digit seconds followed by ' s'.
8 h 42 min
